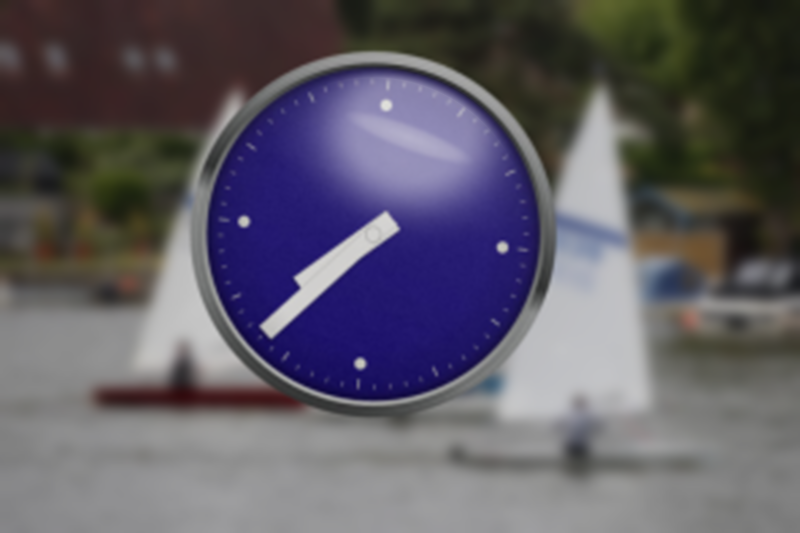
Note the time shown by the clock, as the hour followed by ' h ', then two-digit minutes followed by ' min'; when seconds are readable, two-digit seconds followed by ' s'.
7 h 37 min
